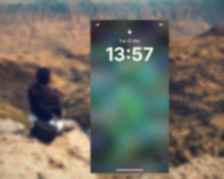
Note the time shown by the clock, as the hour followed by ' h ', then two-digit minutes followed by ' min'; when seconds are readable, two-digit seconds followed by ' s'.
13 h 57 min
